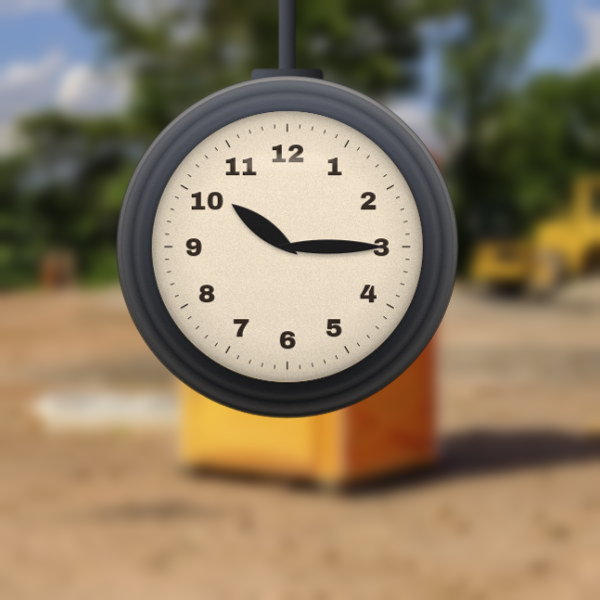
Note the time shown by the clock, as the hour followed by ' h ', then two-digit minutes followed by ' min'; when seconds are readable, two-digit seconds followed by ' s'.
10 h 15 min
